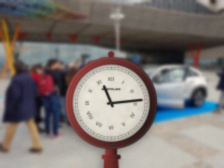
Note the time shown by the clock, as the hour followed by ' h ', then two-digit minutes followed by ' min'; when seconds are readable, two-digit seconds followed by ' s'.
11 h 14 min
